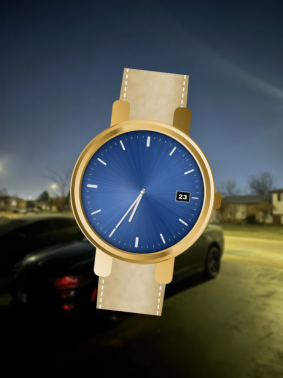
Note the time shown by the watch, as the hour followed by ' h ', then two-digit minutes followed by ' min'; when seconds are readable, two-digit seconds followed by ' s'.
6 h 35 min
